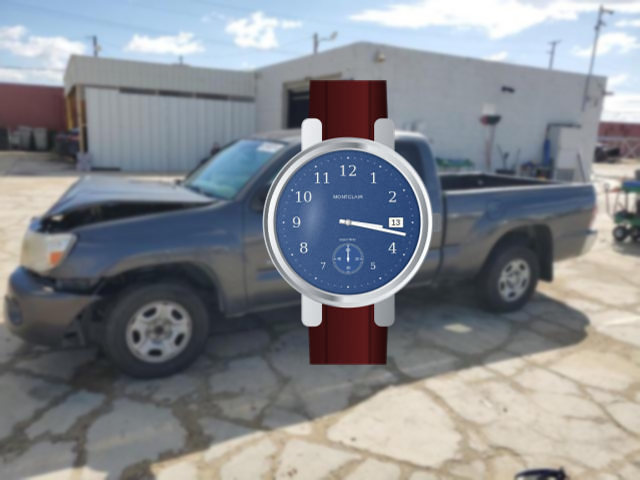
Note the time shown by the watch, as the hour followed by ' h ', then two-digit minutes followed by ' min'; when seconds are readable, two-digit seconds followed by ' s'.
3 h 17 min
